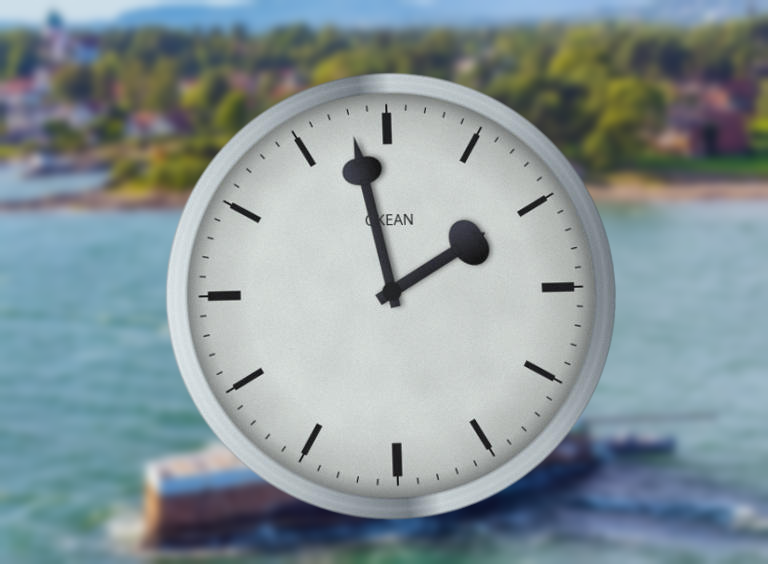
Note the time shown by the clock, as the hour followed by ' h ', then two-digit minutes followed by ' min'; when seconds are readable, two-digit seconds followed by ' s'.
1 h 58 min
